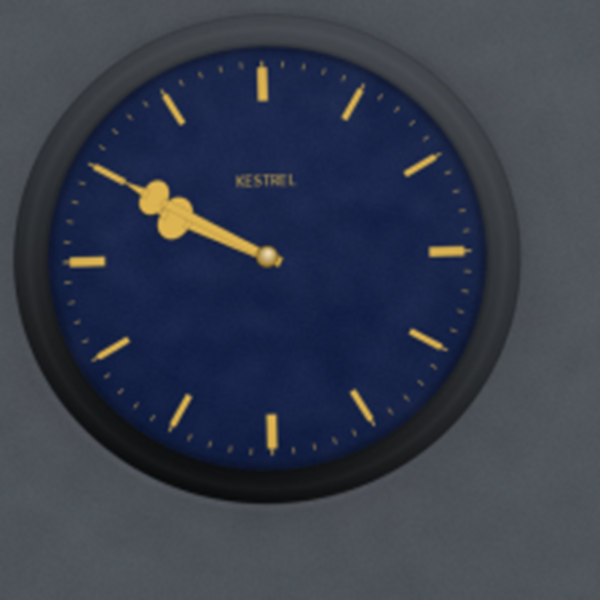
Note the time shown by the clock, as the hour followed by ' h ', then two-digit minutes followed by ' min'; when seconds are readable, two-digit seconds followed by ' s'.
9 h 50 min
